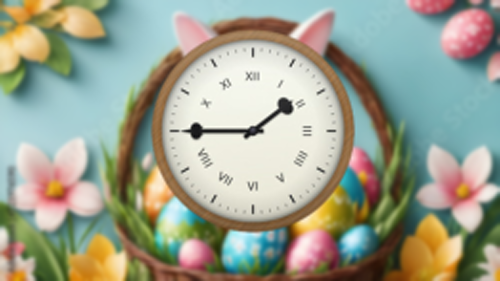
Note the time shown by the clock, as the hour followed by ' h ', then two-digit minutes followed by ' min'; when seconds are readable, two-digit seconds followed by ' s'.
1 h 45 min
